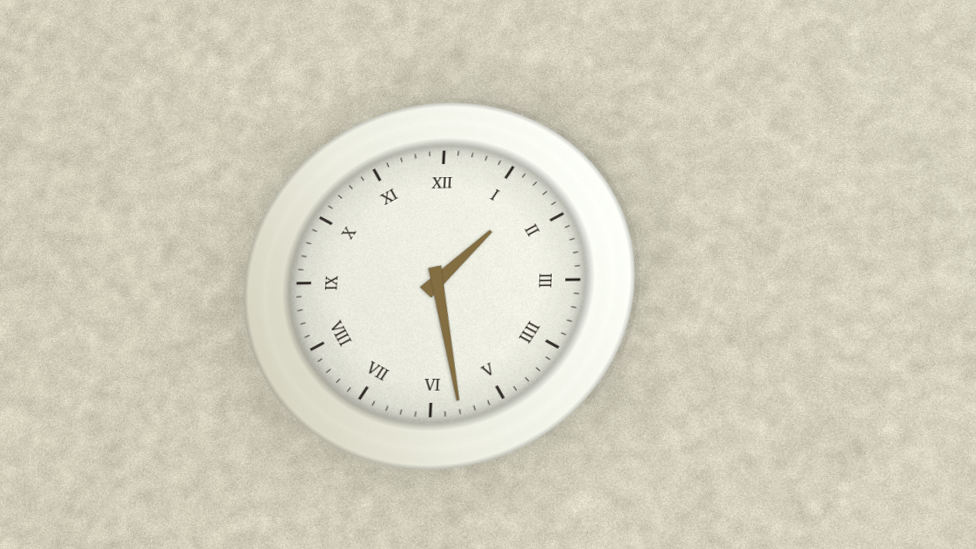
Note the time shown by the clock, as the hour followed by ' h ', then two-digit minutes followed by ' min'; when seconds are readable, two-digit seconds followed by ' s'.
1 h 28 min
